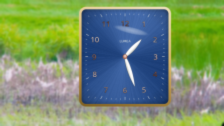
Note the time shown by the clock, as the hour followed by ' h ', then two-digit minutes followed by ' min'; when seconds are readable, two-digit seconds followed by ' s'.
1 h 27 min
